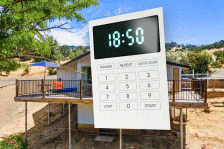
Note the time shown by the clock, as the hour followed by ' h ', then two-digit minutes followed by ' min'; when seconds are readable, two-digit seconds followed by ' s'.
18 h 50 min
